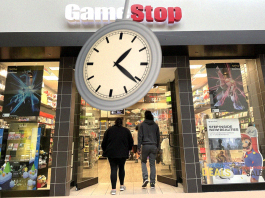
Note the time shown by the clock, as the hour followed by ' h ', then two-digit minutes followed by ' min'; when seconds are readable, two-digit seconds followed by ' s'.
1 h 21 min
